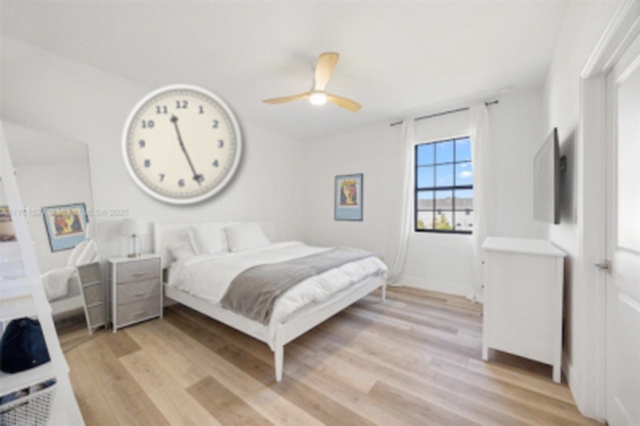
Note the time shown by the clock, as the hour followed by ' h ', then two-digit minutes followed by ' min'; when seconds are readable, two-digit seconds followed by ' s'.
11 h 26 min
